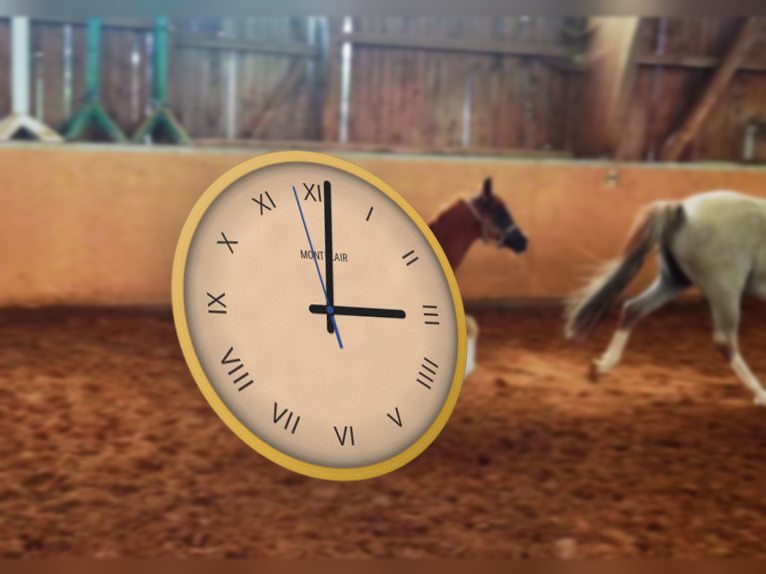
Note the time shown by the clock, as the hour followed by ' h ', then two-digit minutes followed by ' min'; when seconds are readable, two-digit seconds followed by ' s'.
3 h 00 min 58 s
